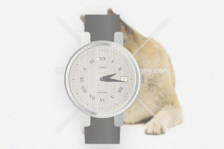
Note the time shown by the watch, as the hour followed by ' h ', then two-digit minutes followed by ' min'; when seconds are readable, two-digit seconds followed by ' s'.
2 h 16 min
